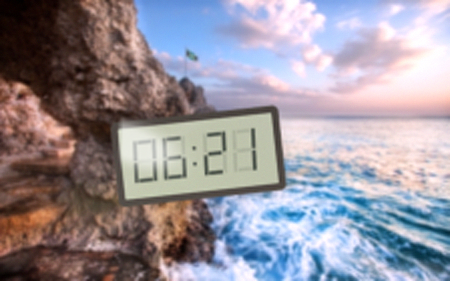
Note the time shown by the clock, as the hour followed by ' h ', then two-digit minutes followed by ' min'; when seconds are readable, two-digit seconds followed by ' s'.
6 h 21 min
